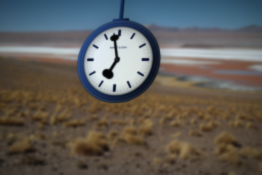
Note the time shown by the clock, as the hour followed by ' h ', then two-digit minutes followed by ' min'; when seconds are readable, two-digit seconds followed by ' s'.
6 h 58 min
